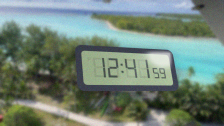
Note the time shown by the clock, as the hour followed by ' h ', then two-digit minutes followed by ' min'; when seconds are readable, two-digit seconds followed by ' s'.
12 h 41 min 59 s
